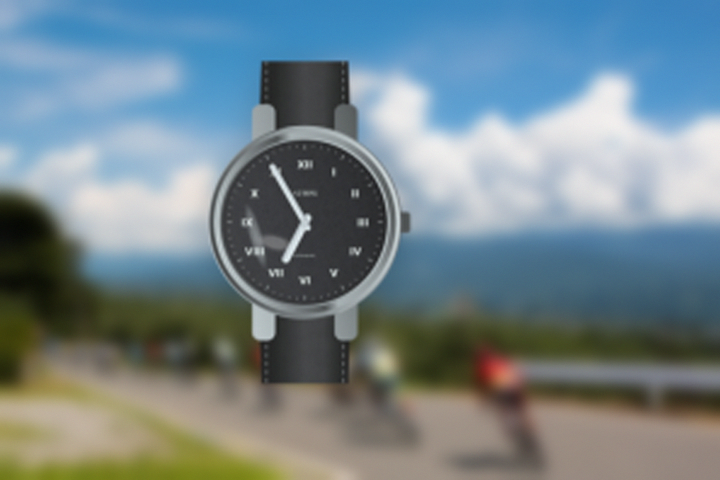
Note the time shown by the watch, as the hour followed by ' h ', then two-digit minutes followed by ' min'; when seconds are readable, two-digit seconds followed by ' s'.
6 h 55 min
